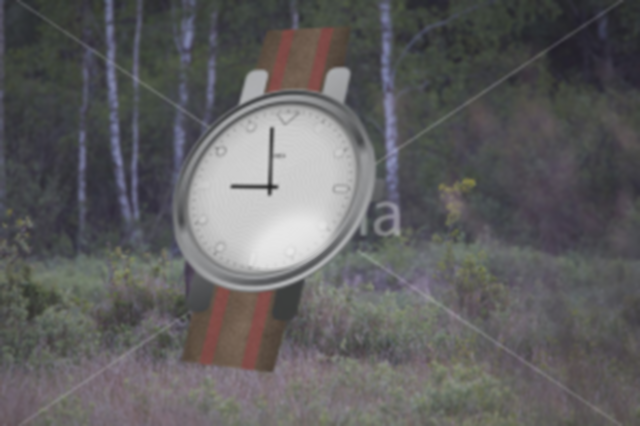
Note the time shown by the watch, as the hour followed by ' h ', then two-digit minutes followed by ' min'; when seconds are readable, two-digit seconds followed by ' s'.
8 h 58 min
